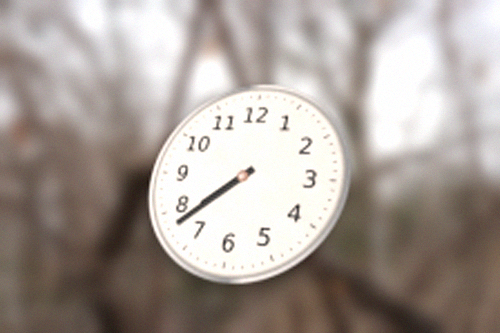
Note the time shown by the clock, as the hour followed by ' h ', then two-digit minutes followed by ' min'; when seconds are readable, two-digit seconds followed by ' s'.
7 h 38 min
